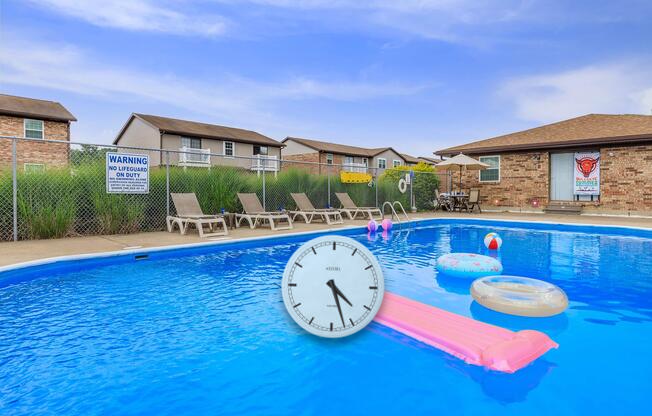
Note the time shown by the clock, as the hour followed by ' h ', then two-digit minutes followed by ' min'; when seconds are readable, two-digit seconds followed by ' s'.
4 h 27 min
